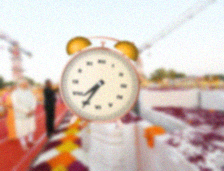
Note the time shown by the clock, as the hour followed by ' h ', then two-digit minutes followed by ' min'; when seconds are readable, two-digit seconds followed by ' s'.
7 h 35 min
